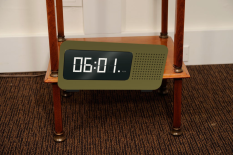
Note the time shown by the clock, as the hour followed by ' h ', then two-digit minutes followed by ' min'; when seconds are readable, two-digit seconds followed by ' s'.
6 h 01 min
